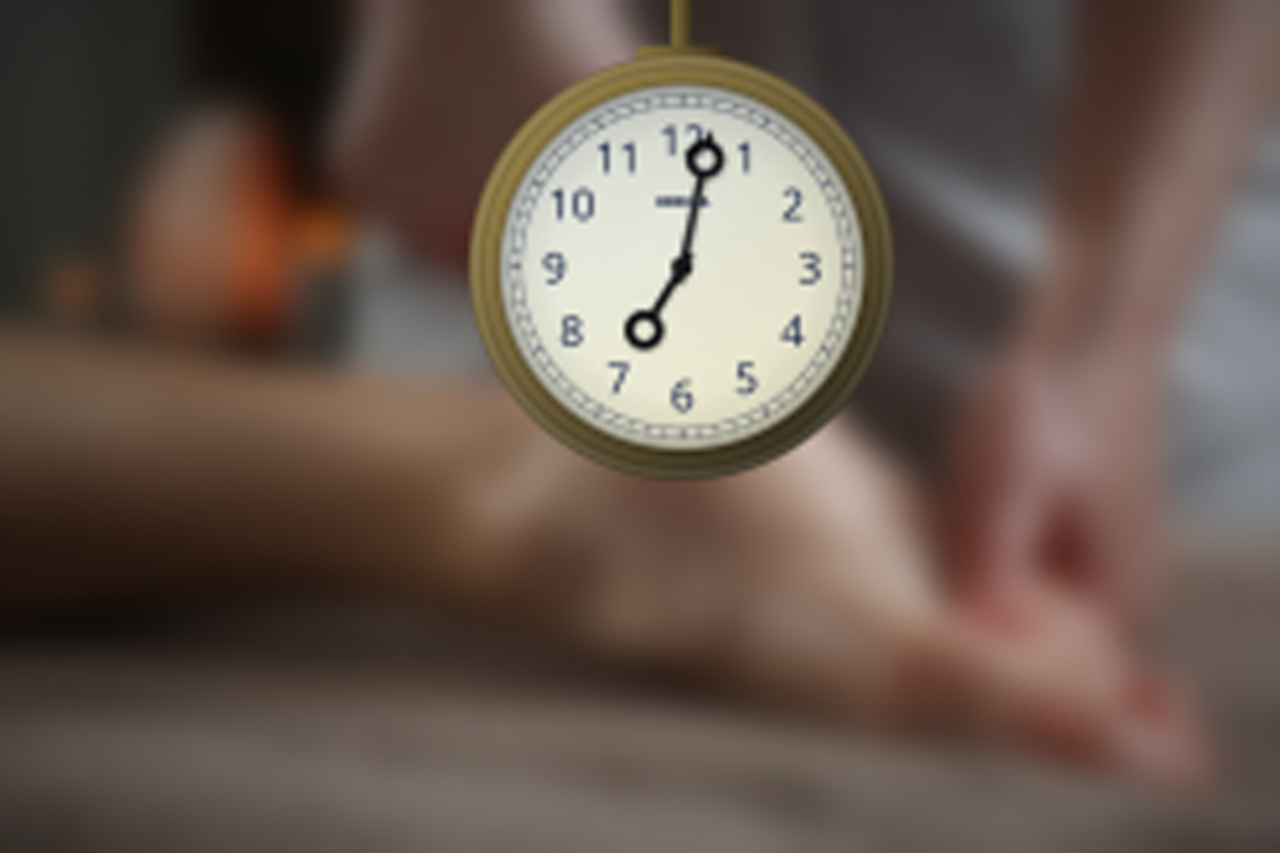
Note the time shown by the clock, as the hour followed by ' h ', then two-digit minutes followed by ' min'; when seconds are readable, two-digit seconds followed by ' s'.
7 h 02 min
